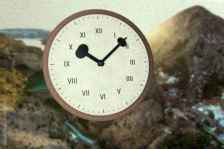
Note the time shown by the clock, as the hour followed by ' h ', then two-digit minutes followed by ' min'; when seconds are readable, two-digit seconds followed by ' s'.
10 h 08 min
